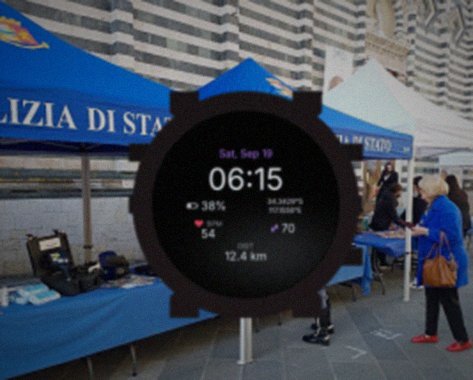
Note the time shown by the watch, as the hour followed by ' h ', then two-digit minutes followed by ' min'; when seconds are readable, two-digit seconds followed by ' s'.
6 h 15 min
